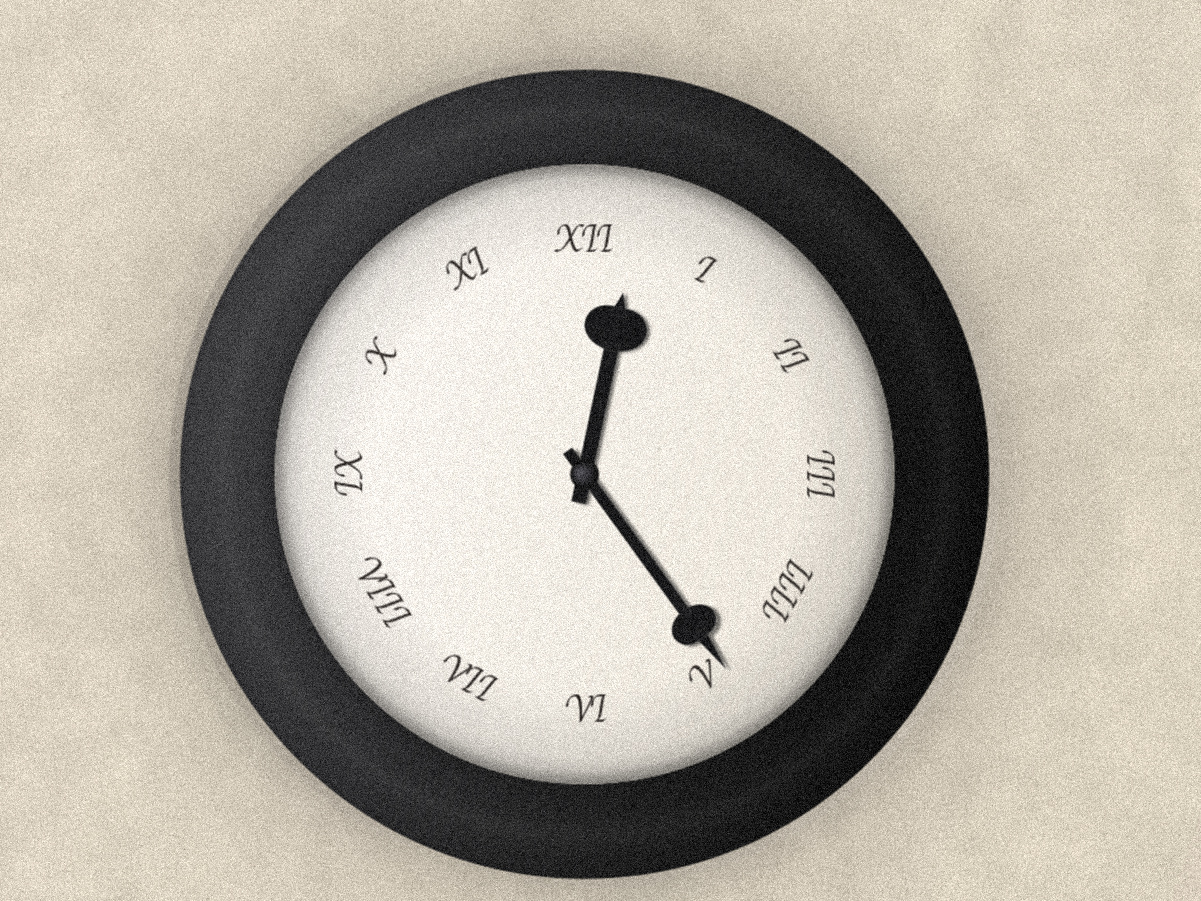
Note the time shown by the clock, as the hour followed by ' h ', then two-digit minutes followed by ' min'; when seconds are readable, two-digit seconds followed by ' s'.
12 h 24 min
